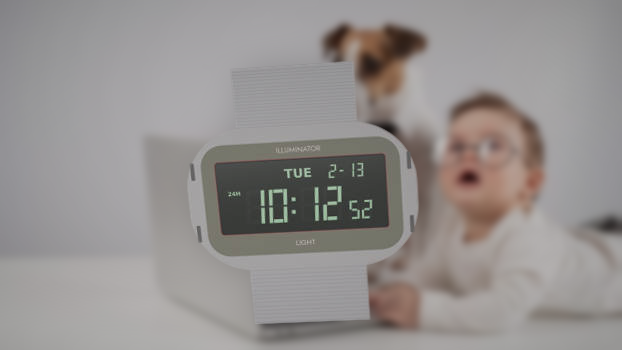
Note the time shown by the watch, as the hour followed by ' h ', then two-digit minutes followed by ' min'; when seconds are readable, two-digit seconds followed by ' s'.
10 h 12 min 52 s
